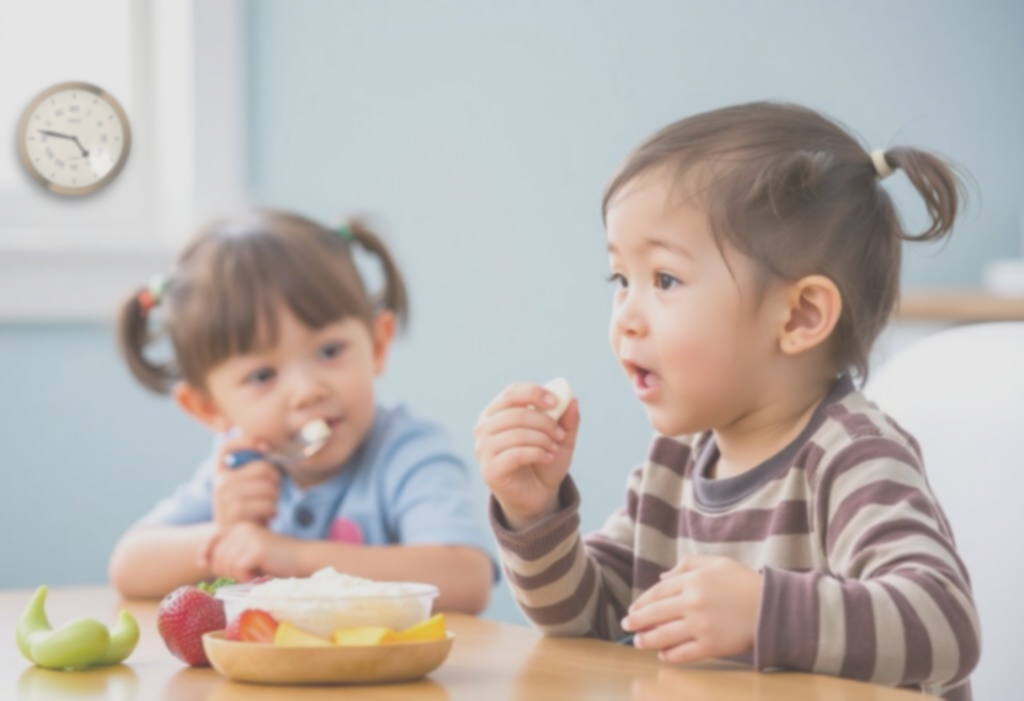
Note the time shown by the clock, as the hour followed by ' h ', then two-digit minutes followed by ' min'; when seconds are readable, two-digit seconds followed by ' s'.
4 h 47 min
